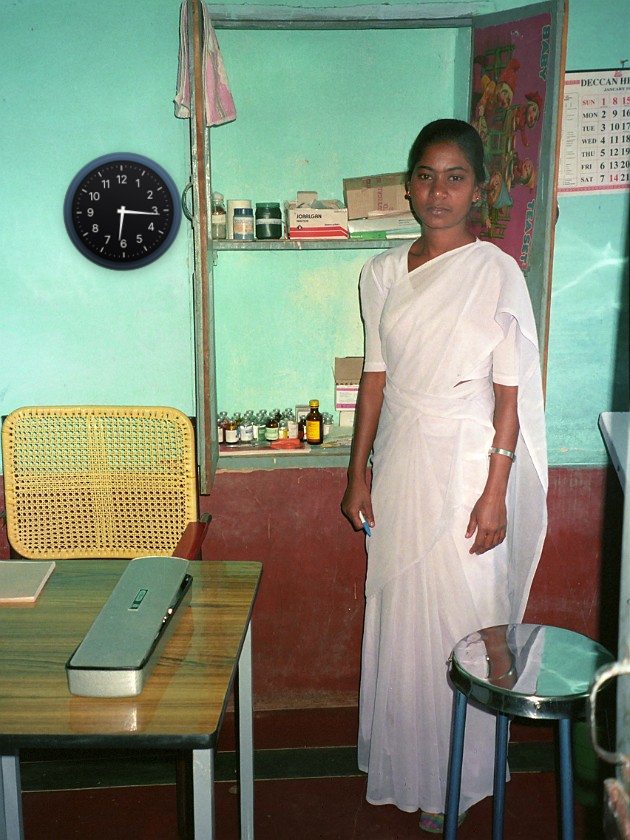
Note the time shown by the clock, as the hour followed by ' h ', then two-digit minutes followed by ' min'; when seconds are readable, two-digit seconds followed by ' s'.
6 h 16 min
